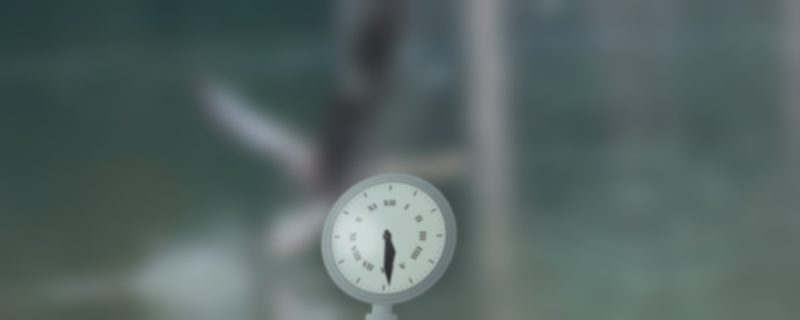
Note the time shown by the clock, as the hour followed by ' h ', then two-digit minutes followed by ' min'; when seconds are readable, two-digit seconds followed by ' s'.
5 h 29 min
